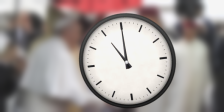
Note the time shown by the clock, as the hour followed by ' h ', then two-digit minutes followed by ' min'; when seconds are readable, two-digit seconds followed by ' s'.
11 h 00 min
